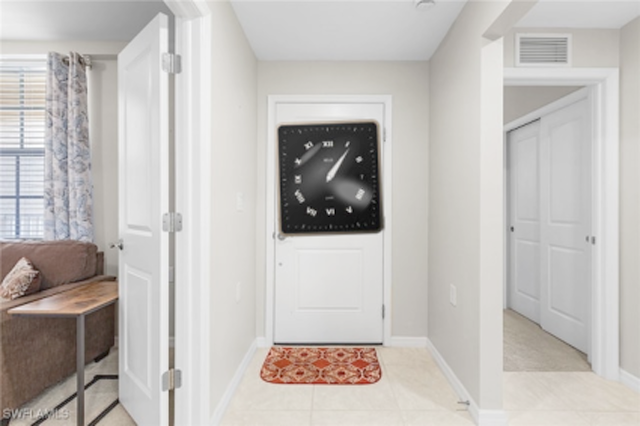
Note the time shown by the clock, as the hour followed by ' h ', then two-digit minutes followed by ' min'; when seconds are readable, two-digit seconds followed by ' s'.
1 h 06 min
